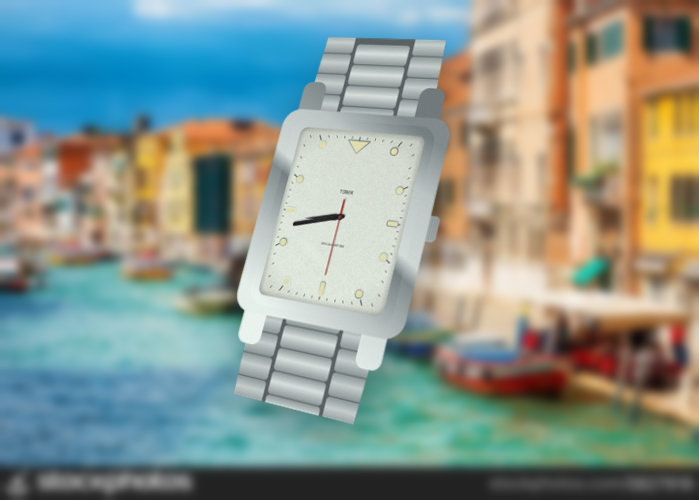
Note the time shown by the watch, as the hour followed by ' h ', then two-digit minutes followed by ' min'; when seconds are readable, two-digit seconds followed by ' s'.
8 h 42 min 30 s
